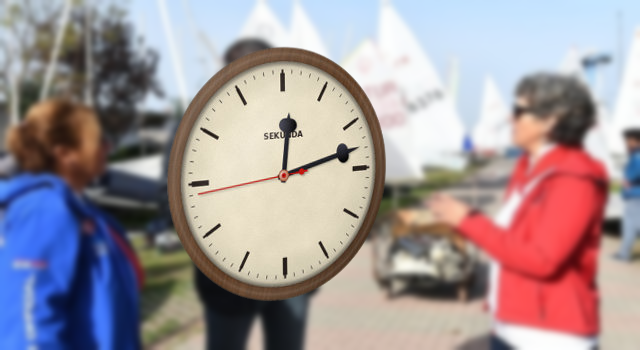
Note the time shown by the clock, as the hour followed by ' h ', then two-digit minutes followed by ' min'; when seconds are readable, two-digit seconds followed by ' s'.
12 h 12 min 44 s
